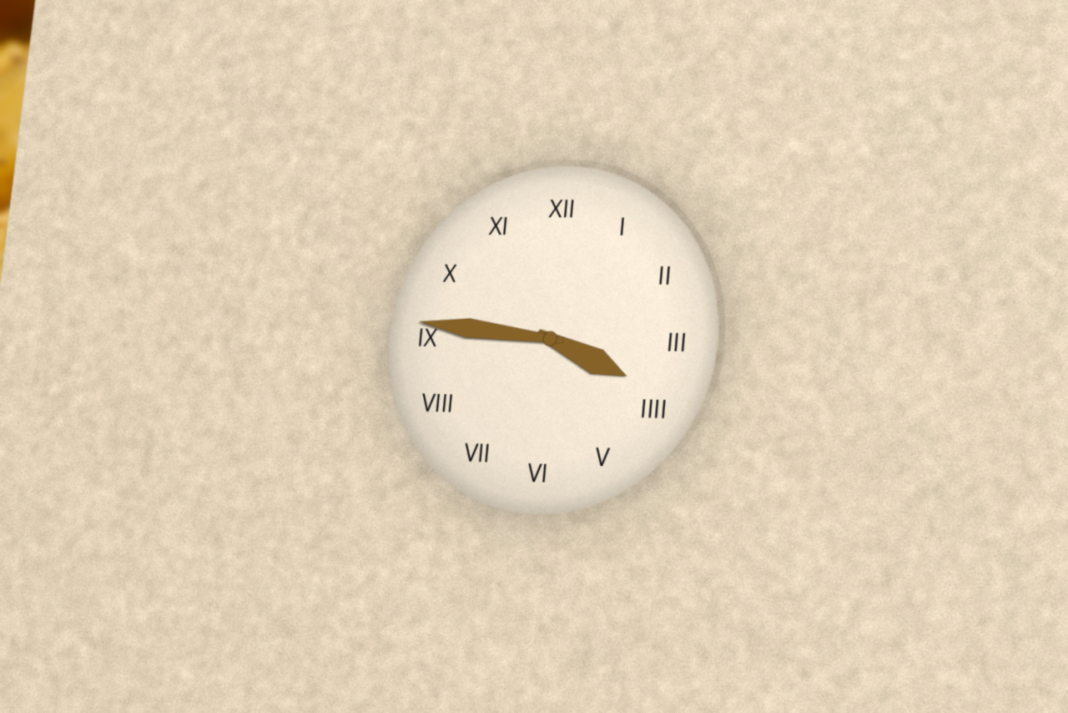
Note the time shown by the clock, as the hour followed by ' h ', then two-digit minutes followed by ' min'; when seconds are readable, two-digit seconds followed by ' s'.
3 h 46 min
